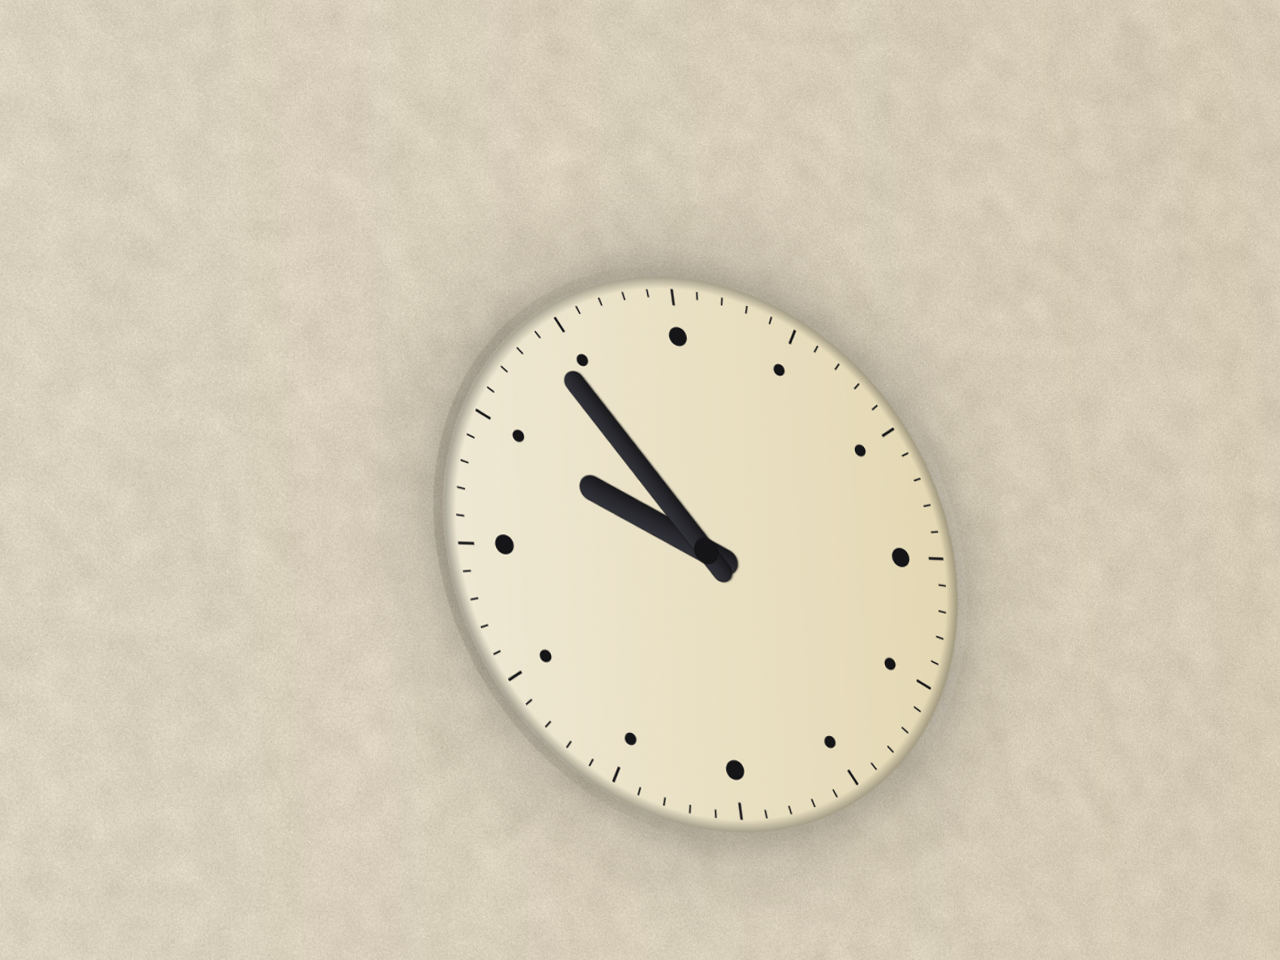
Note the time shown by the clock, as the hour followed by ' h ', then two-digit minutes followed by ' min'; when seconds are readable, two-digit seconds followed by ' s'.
9 h 54 min
